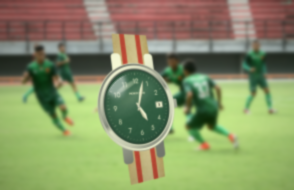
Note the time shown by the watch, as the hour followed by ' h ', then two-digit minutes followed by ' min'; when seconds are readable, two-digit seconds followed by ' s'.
5 h 03 min
